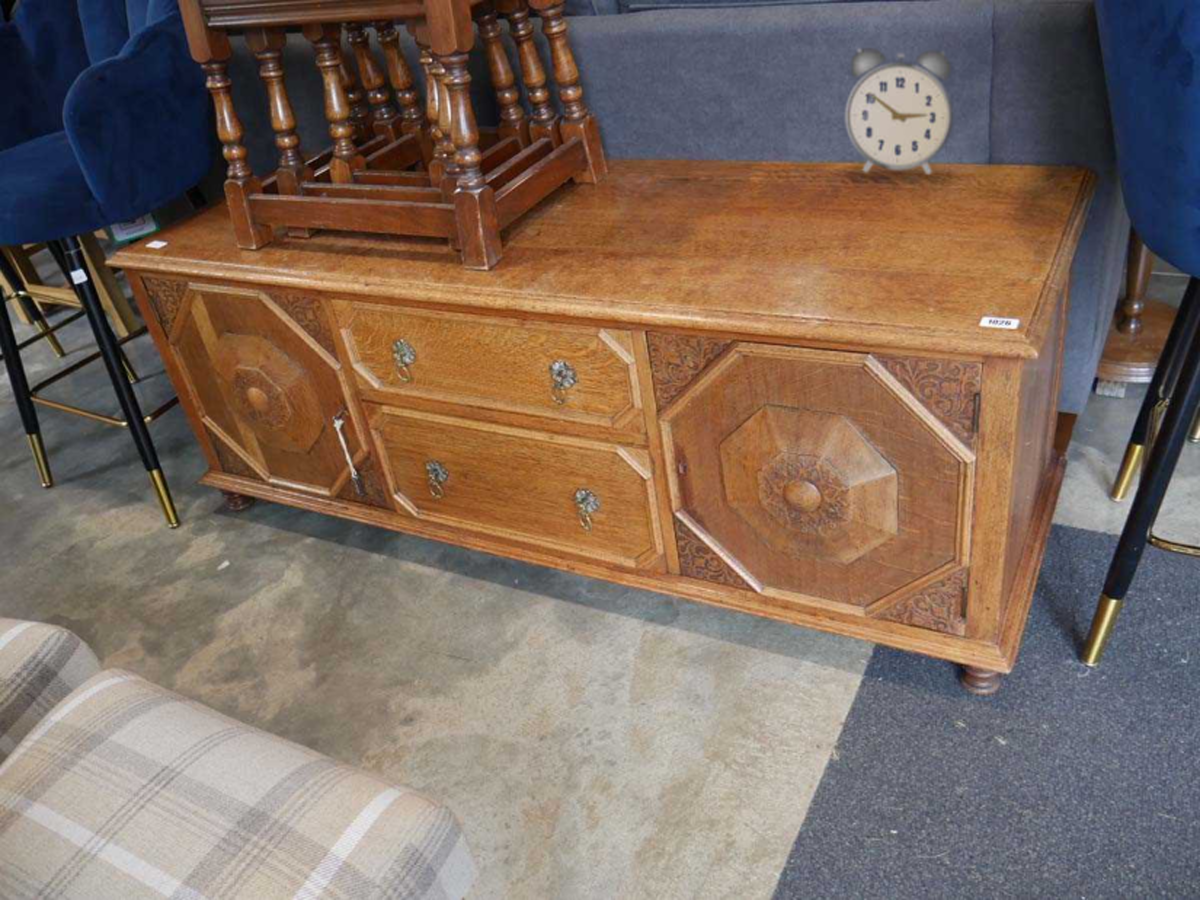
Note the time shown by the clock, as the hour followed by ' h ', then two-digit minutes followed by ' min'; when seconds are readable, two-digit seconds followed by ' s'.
2 h 51 min
